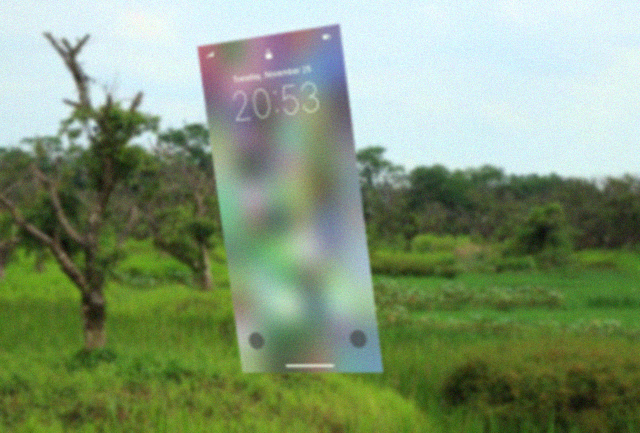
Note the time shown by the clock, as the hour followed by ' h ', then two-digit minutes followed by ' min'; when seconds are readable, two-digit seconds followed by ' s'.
20 h 53 min
